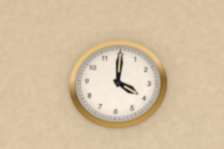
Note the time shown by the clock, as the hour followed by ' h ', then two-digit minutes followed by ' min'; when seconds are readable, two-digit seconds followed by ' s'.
4 h 00 min
